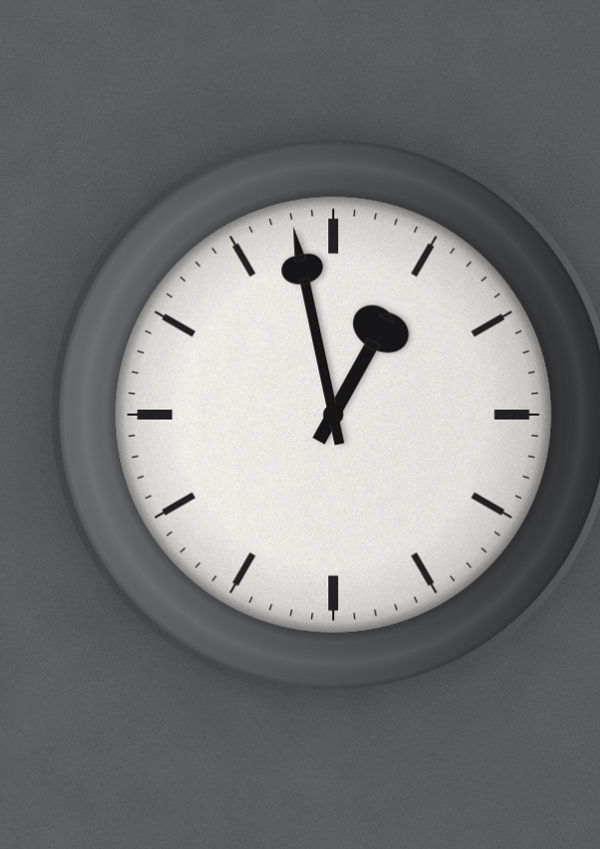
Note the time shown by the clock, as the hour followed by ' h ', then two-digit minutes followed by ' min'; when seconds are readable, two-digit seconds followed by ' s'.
12 h 58 min
